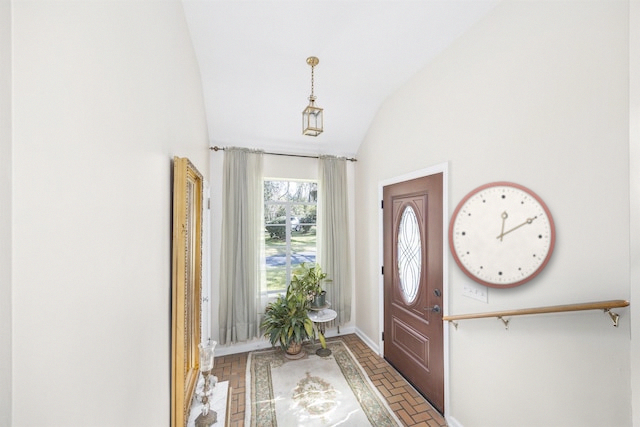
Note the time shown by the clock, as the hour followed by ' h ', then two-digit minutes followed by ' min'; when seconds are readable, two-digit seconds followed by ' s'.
12 h 10 min
